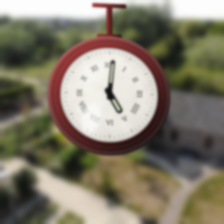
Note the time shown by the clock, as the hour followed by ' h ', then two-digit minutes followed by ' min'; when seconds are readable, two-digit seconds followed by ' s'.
5 h 01 min
